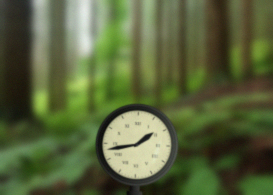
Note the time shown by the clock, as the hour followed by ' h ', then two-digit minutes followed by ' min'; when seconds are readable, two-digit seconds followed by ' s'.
1 h 43 min
